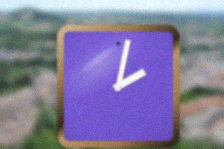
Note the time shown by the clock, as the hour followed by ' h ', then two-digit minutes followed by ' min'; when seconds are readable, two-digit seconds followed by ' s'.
2 h 02 min
